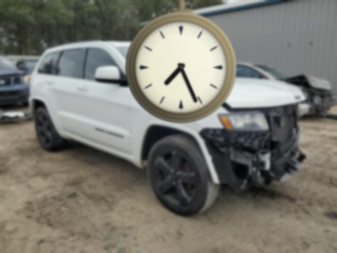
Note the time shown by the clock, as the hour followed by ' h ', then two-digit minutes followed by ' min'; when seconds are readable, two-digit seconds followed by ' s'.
7 h 26 min
